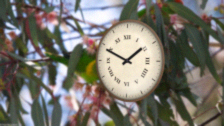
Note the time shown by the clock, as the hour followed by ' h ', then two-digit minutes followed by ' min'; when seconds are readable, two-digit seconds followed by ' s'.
1 h 49 min
